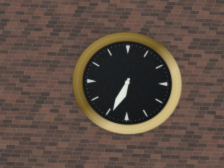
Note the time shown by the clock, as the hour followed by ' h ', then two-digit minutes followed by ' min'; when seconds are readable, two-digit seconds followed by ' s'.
6 h 34 min
